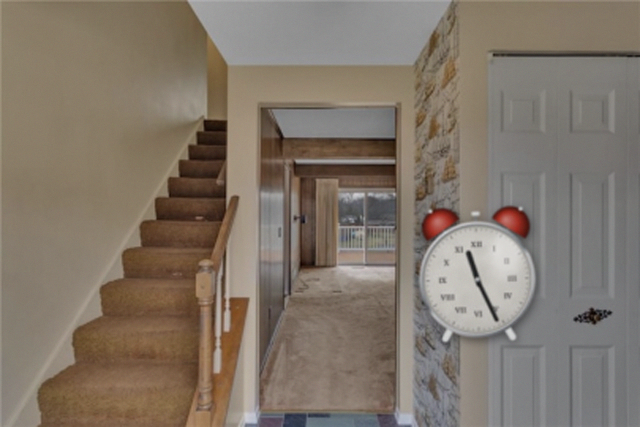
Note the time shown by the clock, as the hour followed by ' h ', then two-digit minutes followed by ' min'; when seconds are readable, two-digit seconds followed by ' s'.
11 h 26 min
